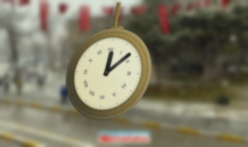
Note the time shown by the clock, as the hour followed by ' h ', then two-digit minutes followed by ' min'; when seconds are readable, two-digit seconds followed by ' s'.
12 h 08 min
